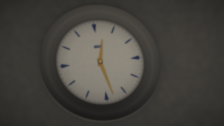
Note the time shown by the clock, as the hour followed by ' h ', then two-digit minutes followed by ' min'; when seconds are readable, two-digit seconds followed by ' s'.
12 h 28 min
